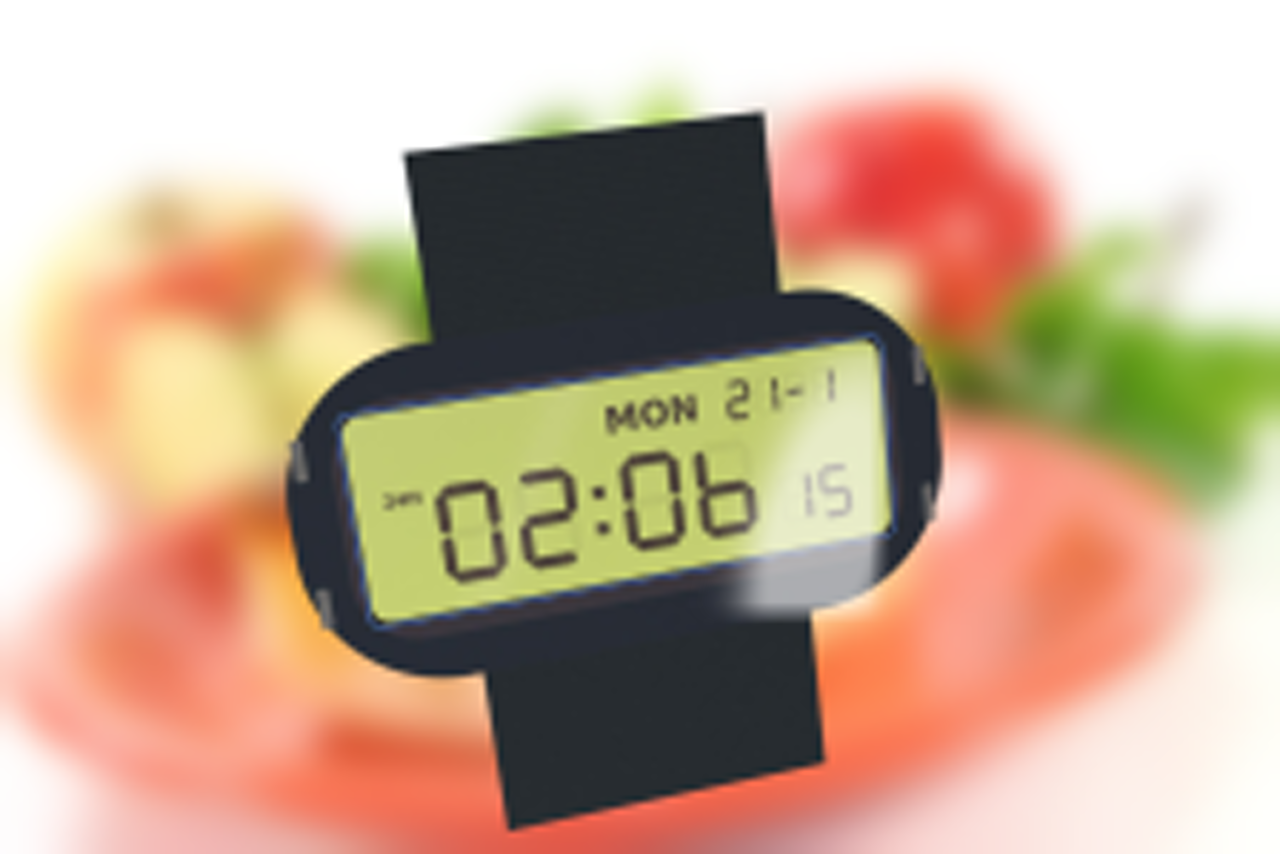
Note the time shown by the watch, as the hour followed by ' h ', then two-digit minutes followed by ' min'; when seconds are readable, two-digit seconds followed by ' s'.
2 h 06 min 15 s
